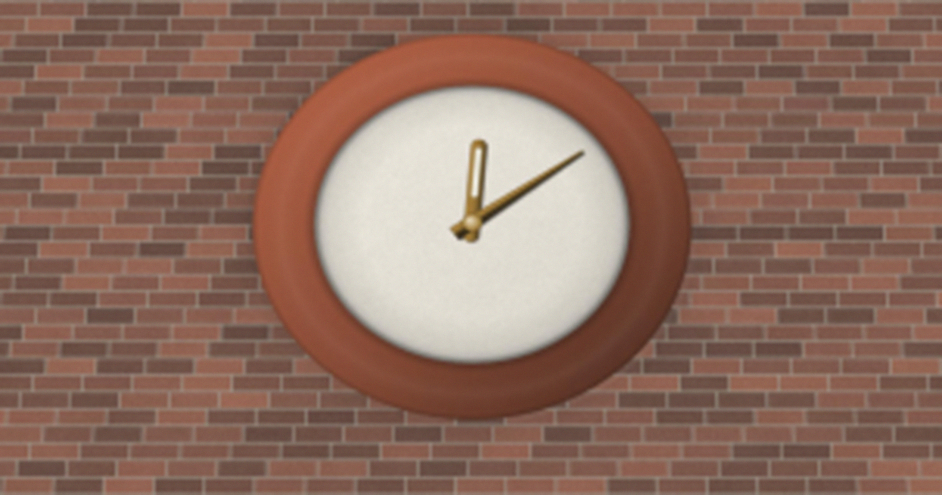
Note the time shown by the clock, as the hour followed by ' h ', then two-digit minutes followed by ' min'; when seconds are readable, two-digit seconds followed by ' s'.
12 h 09 min
